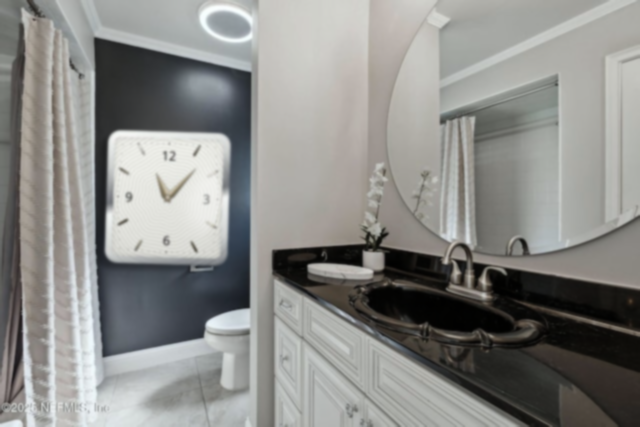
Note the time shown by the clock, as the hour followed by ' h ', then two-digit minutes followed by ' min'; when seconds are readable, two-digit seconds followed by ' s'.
11 h 07 min
